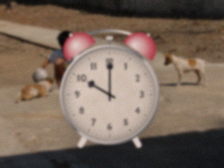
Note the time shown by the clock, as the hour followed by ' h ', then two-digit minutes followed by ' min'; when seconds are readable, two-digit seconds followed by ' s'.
10 h 00 min
